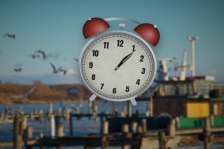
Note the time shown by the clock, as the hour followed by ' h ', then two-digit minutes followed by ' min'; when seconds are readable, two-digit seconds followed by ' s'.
1 h 06 min
